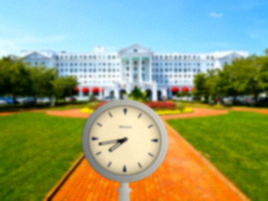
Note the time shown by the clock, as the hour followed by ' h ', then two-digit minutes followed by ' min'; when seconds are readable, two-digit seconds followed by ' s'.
7 h 43 min
